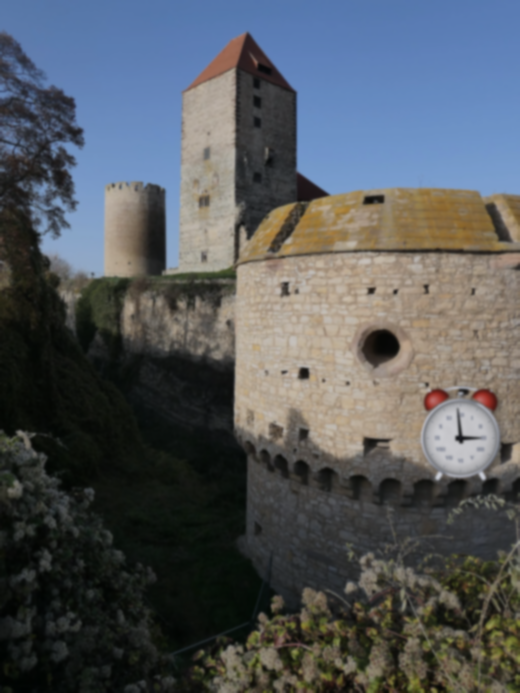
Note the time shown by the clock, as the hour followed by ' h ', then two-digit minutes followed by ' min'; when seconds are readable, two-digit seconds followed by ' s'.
2 h 59 min
